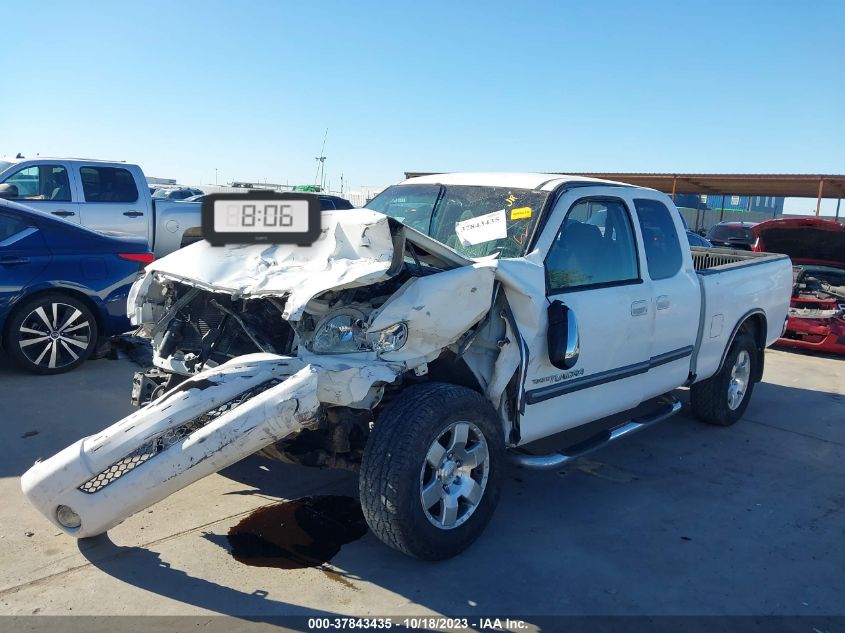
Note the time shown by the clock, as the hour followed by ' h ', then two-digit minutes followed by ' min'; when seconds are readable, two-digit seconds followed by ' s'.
8 h 06 min
